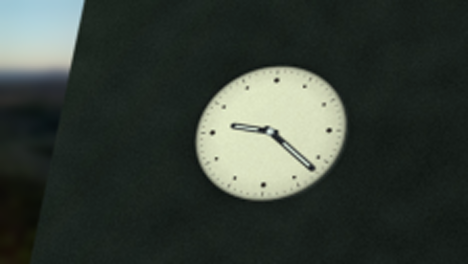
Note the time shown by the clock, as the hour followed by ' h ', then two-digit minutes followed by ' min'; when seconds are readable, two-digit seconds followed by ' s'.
9 h 22 min
